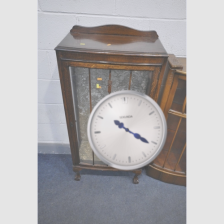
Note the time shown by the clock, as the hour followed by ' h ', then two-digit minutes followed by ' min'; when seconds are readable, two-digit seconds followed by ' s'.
10 h 21 min
